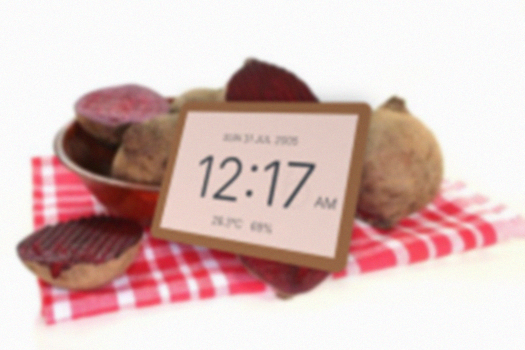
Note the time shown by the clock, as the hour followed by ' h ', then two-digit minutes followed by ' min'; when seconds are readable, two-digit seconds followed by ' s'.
12 h 17 min
